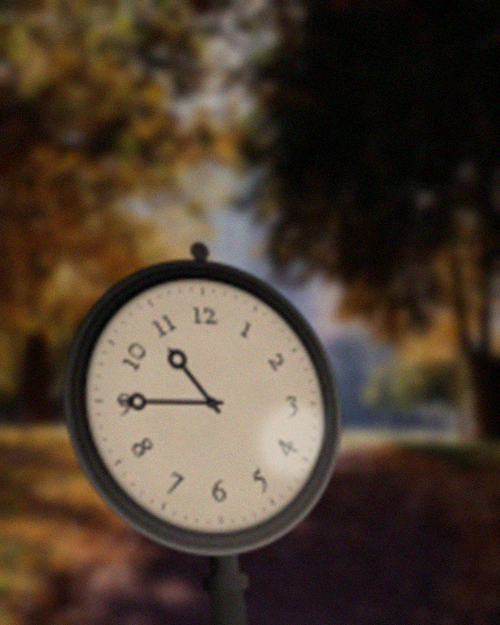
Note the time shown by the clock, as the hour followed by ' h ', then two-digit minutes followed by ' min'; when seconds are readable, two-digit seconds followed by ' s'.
10 h 45 min
